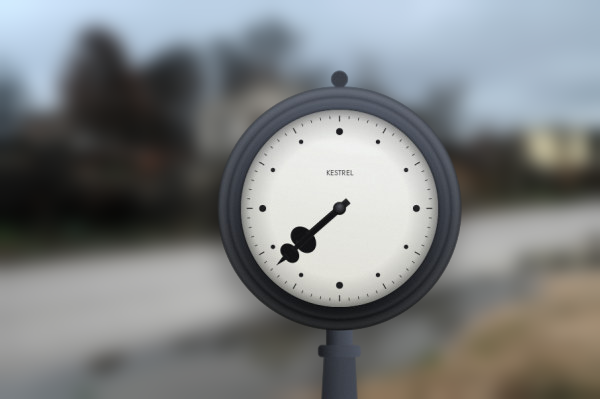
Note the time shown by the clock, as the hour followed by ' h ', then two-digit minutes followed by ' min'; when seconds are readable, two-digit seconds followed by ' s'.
7 h 38 min
